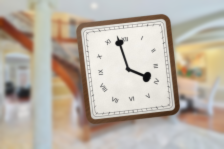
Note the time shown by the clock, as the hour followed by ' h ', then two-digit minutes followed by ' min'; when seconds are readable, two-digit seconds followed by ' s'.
3 h 58 min
